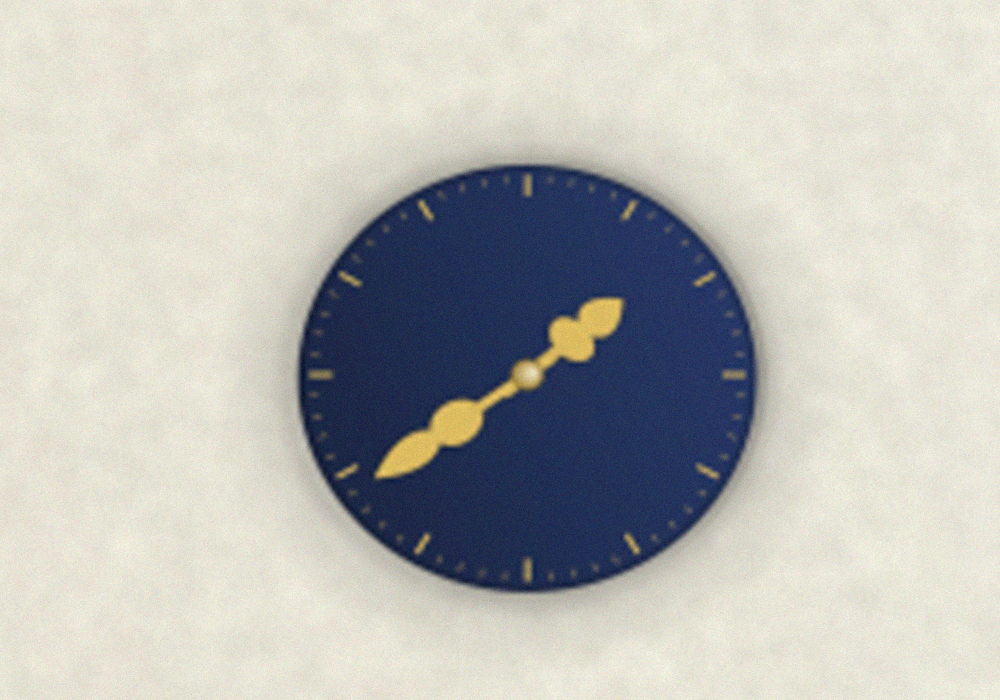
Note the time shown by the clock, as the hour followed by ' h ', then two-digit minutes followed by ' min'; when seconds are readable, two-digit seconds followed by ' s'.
1 h 39 min
